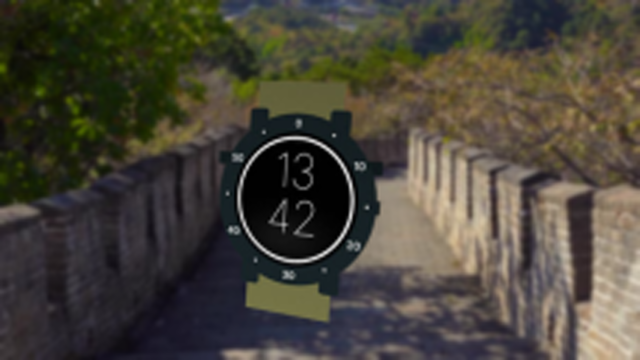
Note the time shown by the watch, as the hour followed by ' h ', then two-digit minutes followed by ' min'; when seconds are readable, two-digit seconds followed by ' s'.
13 h 42 min
